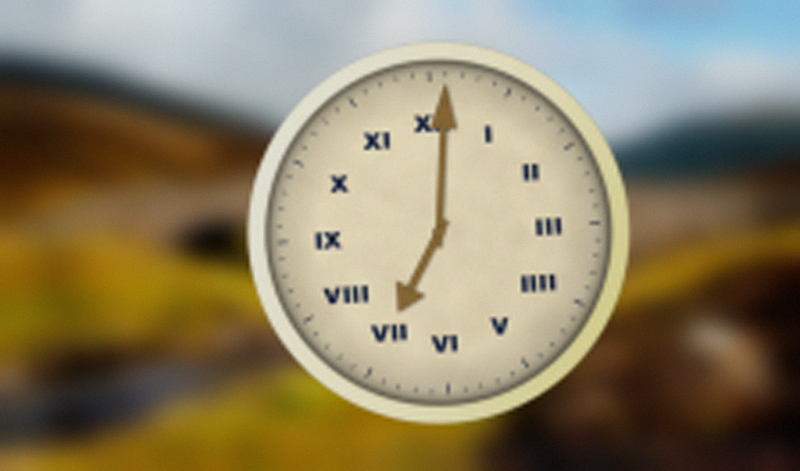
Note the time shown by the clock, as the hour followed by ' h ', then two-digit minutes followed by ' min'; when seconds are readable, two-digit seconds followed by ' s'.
7 h 01 min
